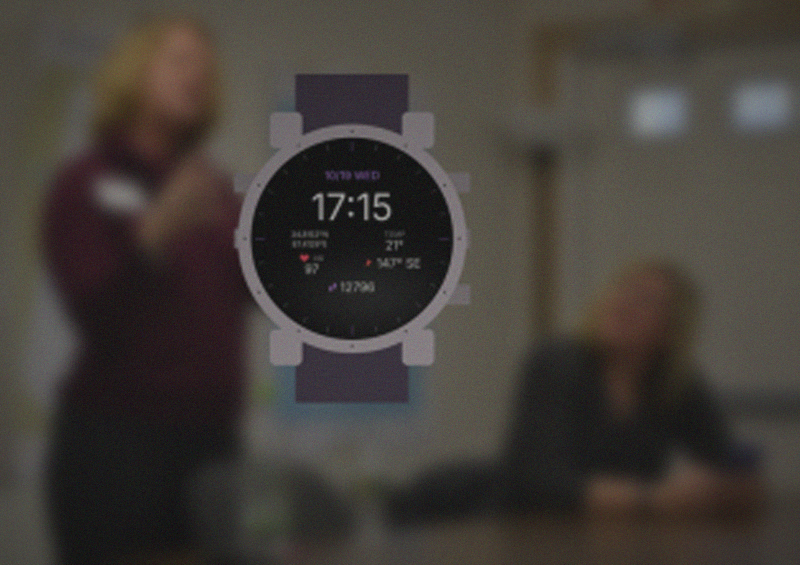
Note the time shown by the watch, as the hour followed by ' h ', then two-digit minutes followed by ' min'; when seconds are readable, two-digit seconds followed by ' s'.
17 h 15 min
